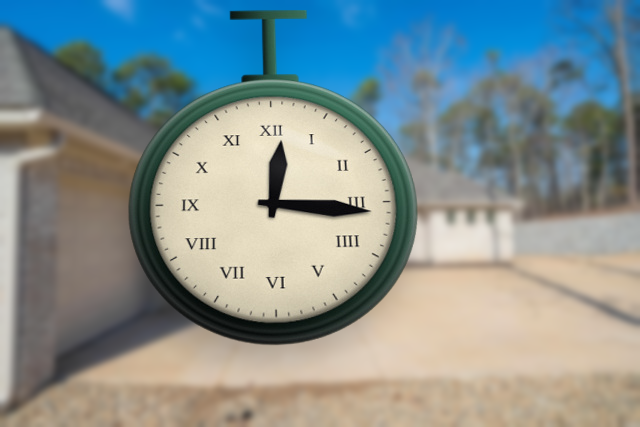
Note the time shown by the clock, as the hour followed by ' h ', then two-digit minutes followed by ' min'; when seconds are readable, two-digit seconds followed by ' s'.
12 h 16 min
